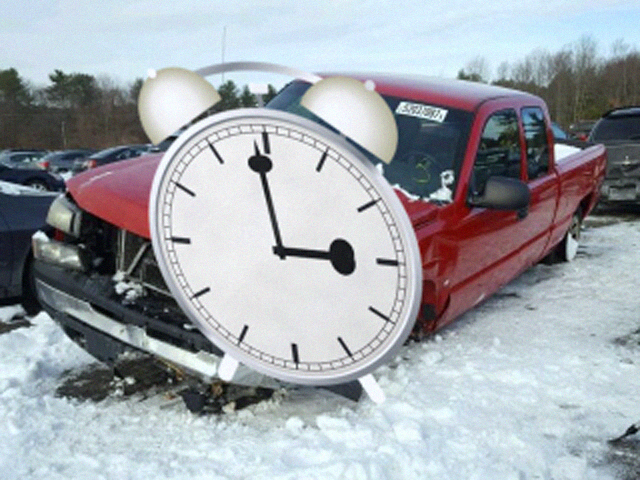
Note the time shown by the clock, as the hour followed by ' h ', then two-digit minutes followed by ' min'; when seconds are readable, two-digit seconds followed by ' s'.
2 h 59 min
